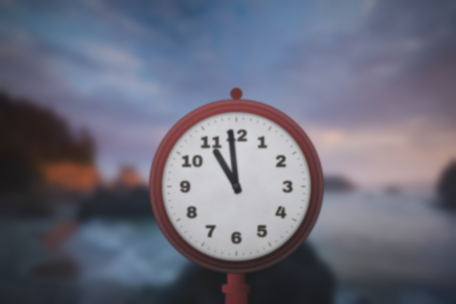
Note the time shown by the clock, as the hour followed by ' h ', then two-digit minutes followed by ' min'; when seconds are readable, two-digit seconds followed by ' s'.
10 h 59 min
